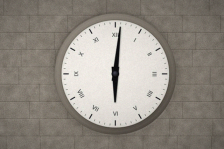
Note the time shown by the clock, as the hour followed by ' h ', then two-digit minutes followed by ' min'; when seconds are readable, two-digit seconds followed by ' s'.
6 h 01 min
